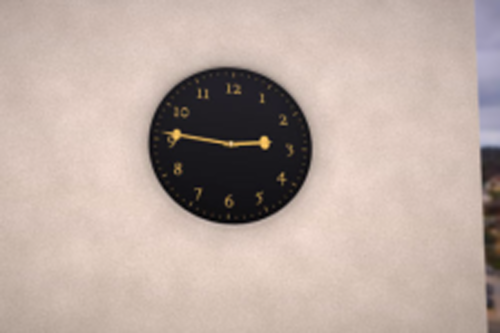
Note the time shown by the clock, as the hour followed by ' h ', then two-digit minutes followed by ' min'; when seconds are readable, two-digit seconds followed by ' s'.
2 h 46 min
